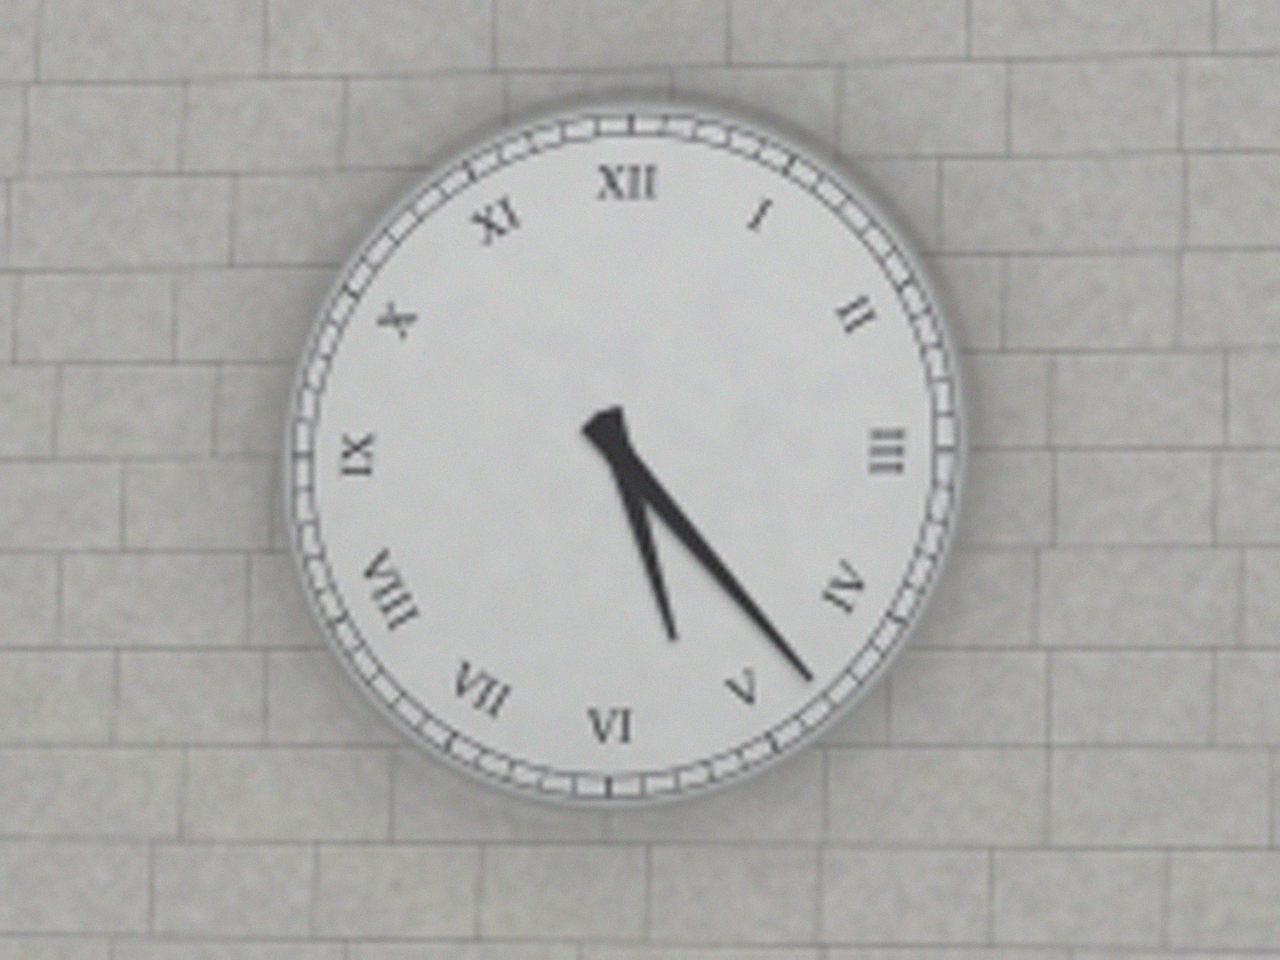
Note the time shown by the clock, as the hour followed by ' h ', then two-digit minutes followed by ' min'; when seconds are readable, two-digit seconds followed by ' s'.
5 h 23 min
